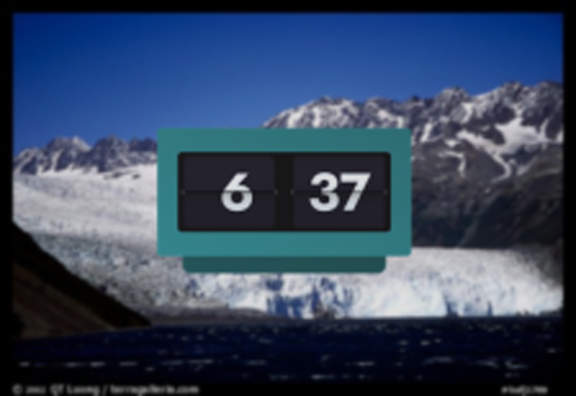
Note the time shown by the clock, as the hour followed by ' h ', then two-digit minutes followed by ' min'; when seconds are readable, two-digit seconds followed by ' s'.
6 h 37 min
